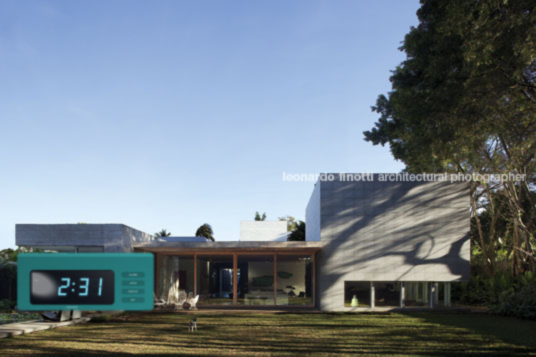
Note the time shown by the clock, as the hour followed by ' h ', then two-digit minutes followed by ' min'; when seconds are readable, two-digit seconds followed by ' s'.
2 h 31 min
